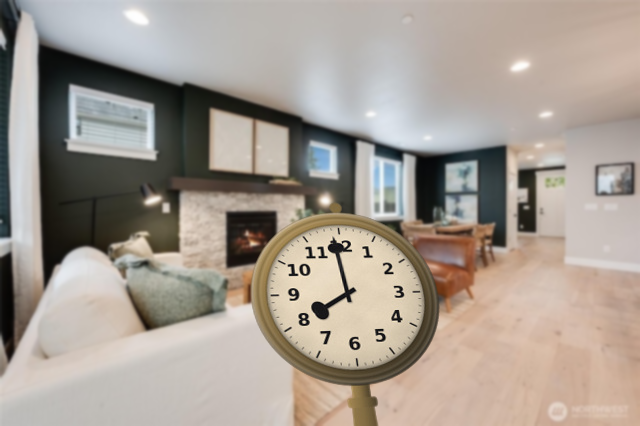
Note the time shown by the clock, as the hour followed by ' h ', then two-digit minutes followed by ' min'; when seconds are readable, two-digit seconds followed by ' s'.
7 h 59 min
